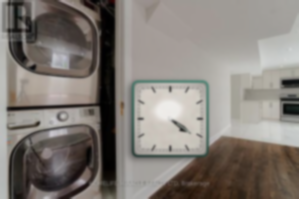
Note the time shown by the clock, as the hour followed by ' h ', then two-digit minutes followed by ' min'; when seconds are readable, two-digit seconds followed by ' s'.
4 h 21 min
